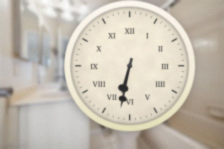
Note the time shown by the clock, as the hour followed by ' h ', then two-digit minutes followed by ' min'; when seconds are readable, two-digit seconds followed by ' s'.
6 h 32 min
